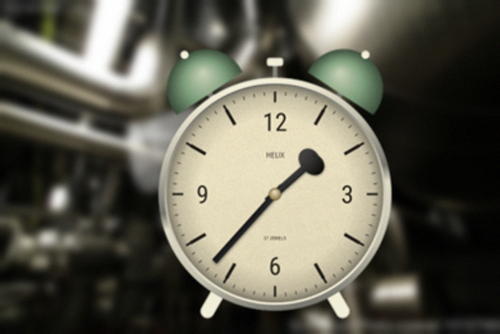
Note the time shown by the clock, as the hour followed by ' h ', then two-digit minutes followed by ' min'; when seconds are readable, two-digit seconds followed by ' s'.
1 h 37 min
